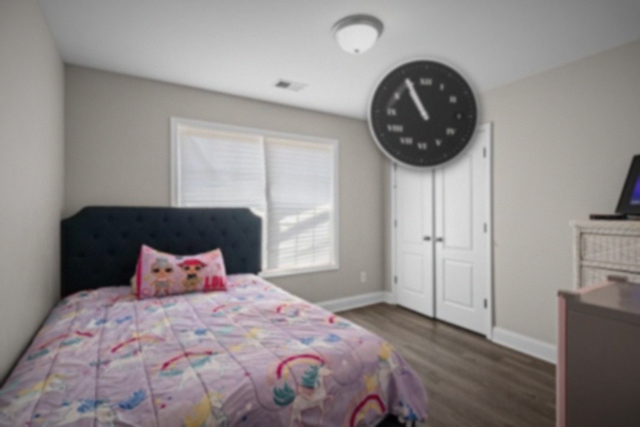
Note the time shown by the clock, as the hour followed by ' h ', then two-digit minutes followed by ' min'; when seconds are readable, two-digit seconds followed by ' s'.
10 h 55 min
